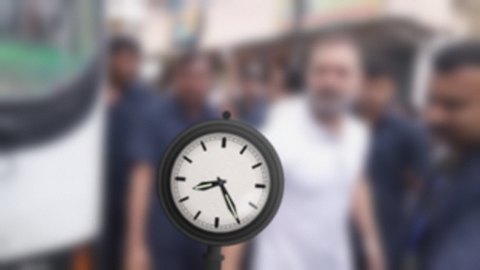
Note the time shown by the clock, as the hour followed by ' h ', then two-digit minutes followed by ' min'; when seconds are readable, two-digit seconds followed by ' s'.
8 h 25 min
